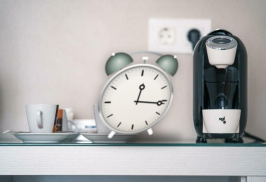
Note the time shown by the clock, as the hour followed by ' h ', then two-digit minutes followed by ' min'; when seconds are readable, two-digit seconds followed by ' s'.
12 h 16 min
